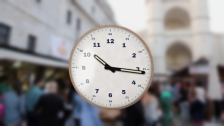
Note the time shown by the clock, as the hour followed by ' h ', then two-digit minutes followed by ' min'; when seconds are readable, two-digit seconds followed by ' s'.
10 h 16 min
